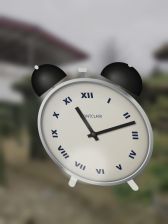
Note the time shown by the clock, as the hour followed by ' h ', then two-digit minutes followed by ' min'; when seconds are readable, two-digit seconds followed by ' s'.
11 h 12 min
